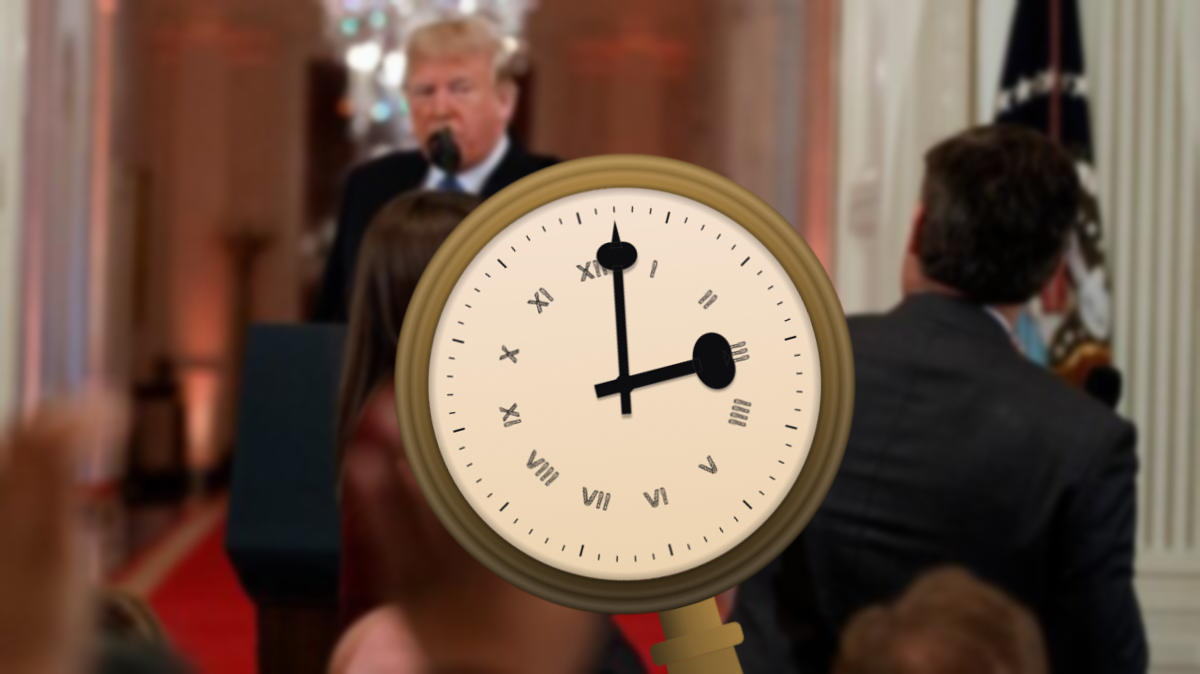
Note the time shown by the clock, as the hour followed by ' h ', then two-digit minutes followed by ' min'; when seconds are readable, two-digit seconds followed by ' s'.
3 h 02 min
